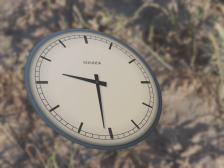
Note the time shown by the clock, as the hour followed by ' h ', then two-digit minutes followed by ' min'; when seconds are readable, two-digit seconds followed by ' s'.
9 h 31 min
